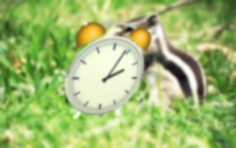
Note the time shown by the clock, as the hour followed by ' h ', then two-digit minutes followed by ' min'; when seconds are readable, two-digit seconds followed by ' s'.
2 h 04 min
